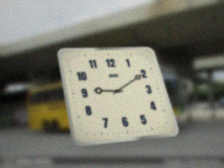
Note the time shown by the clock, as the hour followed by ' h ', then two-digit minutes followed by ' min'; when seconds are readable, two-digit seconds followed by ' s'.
9 h 10 min
